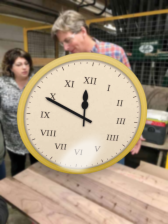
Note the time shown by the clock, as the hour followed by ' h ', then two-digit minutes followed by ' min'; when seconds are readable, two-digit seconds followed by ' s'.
11 h 49 min
